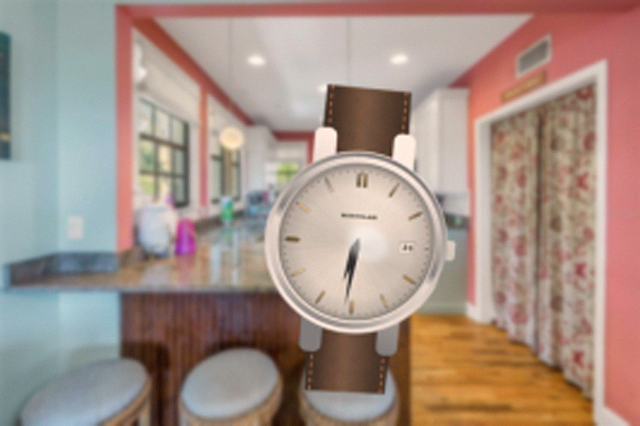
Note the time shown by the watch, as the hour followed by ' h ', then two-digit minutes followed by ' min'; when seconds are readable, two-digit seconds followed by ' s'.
6 h 31 min
